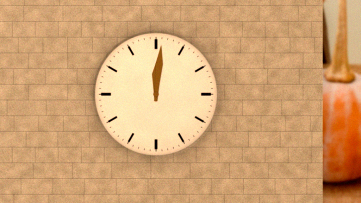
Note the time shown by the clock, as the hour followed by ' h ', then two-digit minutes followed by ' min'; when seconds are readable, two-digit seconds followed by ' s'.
12 h 01 min
